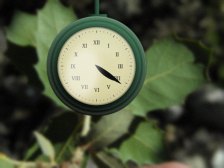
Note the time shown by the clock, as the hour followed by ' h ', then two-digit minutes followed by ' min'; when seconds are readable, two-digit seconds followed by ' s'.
4 h 21 min
